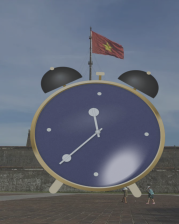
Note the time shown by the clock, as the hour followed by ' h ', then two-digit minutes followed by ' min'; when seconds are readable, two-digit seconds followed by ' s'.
11 h 37 min
